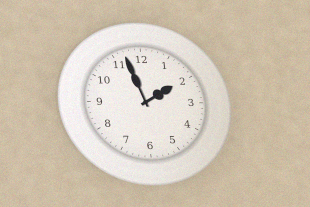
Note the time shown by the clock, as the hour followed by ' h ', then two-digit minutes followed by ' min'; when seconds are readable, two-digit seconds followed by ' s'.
1 h 57 min
